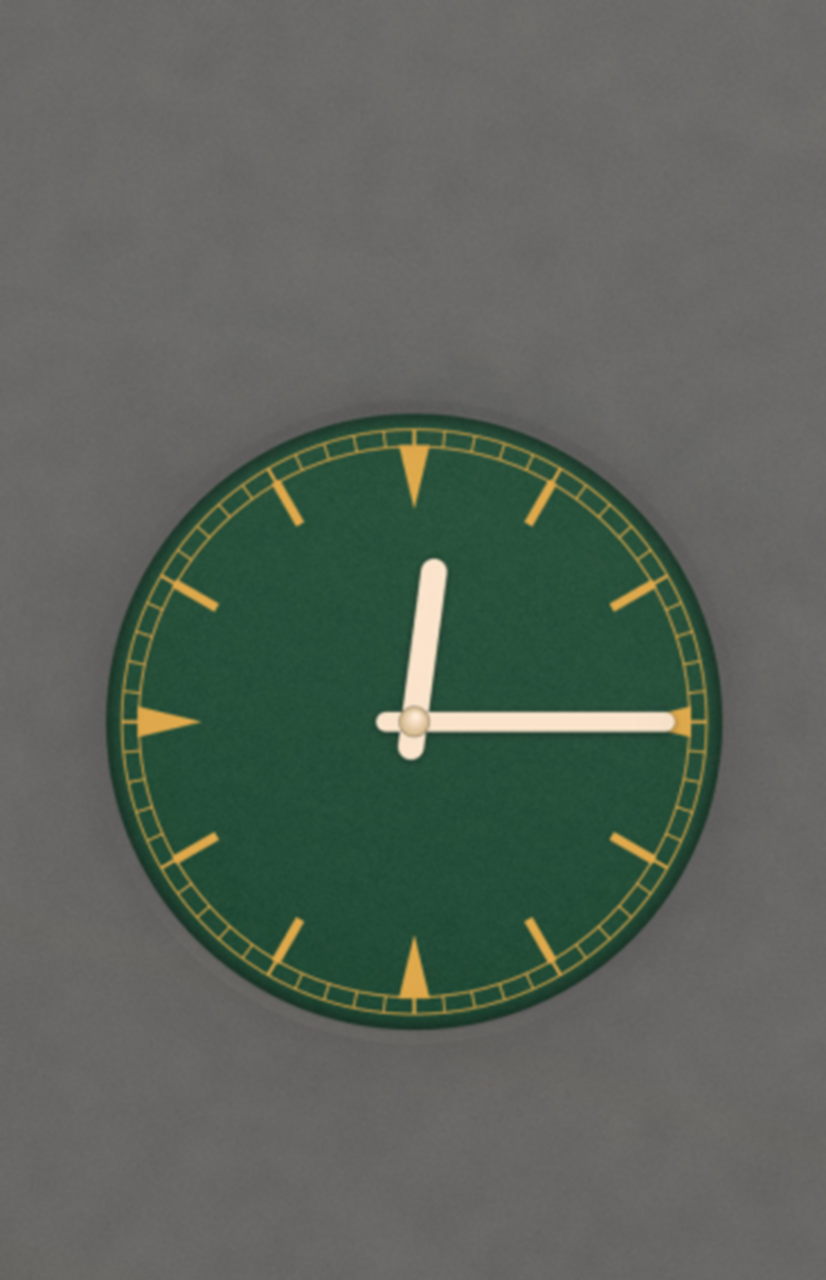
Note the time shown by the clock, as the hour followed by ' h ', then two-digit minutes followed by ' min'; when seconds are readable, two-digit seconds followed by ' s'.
12 h 15 min
